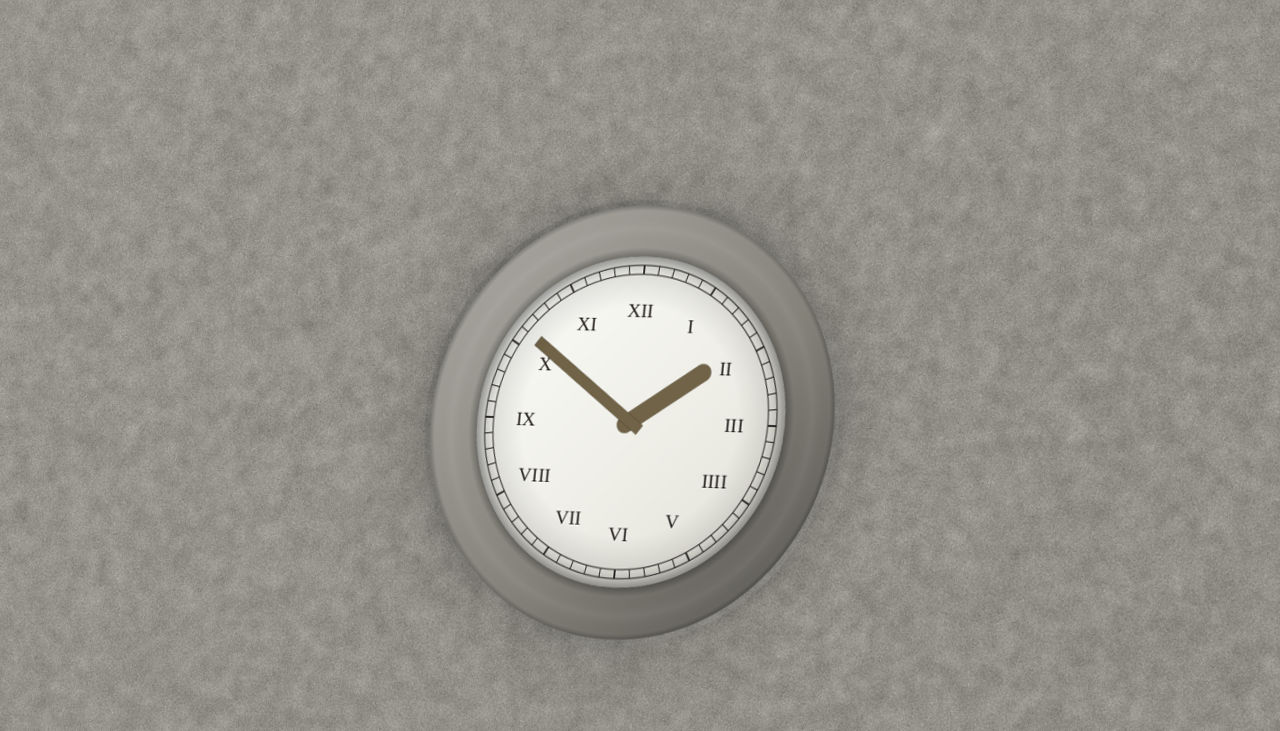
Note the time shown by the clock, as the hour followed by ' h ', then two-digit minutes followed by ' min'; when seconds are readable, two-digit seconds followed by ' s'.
1 h 51 min
